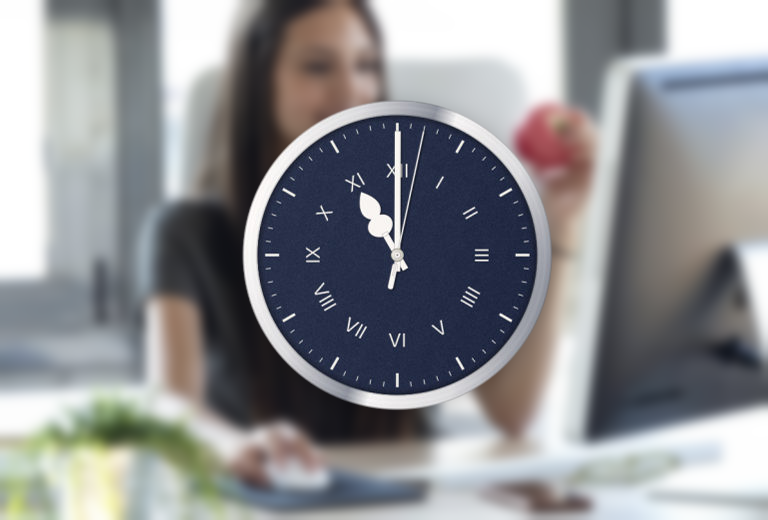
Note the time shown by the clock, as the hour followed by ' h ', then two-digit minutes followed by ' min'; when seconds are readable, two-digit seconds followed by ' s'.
11 h 00 min 02 s
